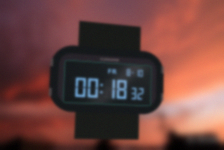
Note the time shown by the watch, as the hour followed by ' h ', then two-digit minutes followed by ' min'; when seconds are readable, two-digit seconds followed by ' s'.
0 h 18 min 32 s
